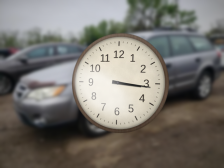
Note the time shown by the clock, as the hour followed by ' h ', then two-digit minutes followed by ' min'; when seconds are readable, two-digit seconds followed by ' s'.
3 h 16 min
